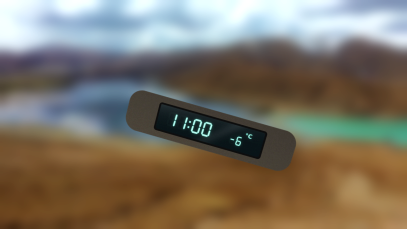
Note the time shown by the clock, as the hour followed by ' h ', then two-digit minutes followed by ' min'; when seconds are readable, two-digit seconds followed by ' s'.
11 h 00 min
